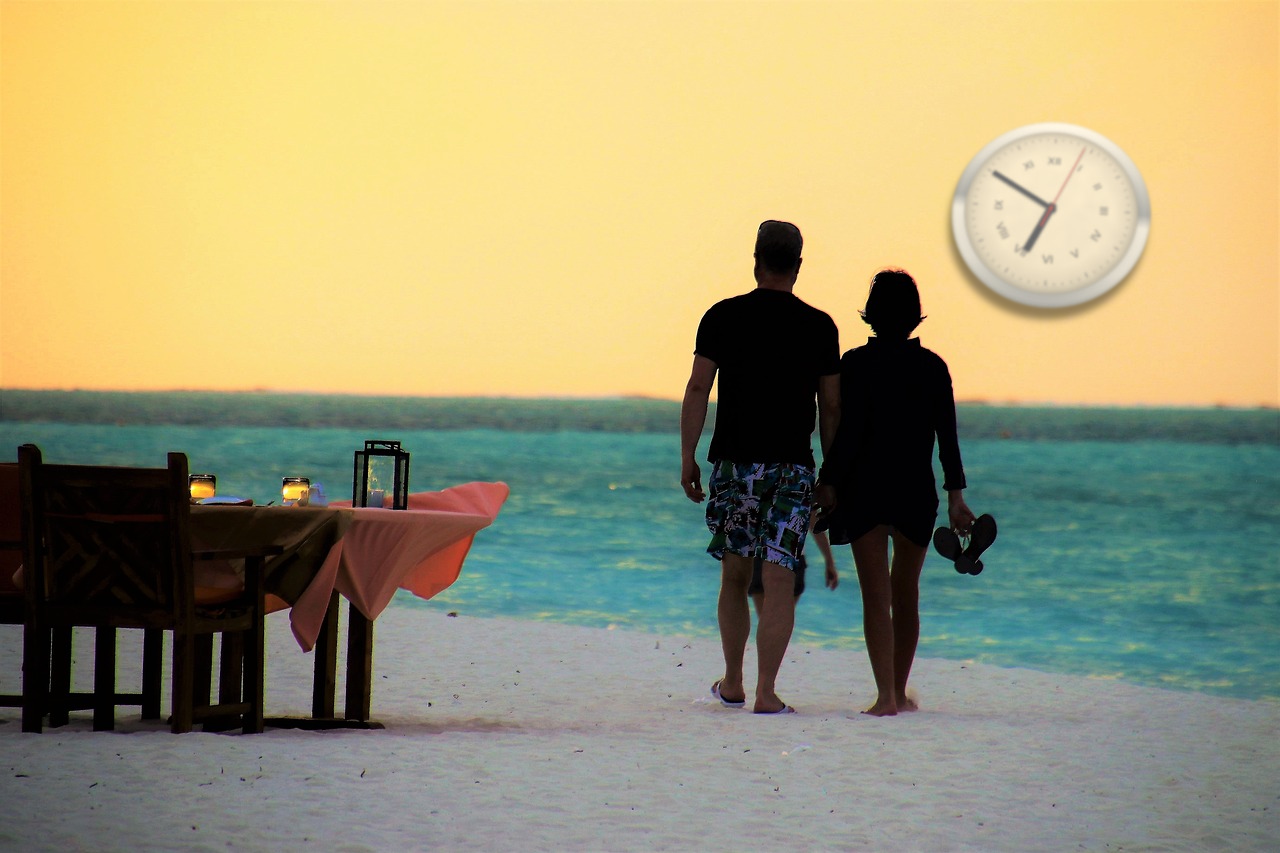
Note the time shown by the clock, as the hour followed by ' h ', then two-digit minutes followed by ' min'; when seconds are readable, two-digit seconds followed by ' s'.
6 h 50 min 04 s
